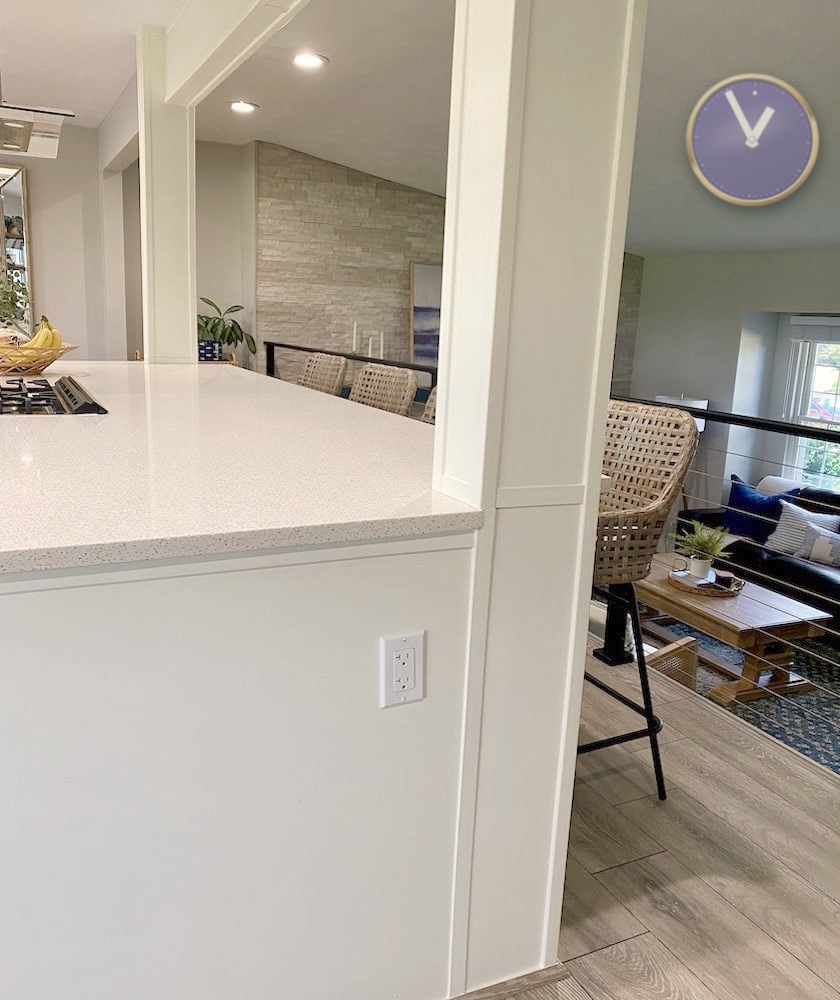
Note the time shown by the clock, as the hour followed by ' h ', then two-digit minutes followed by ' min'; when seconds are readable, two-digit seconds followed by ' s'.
12 h 55 min
